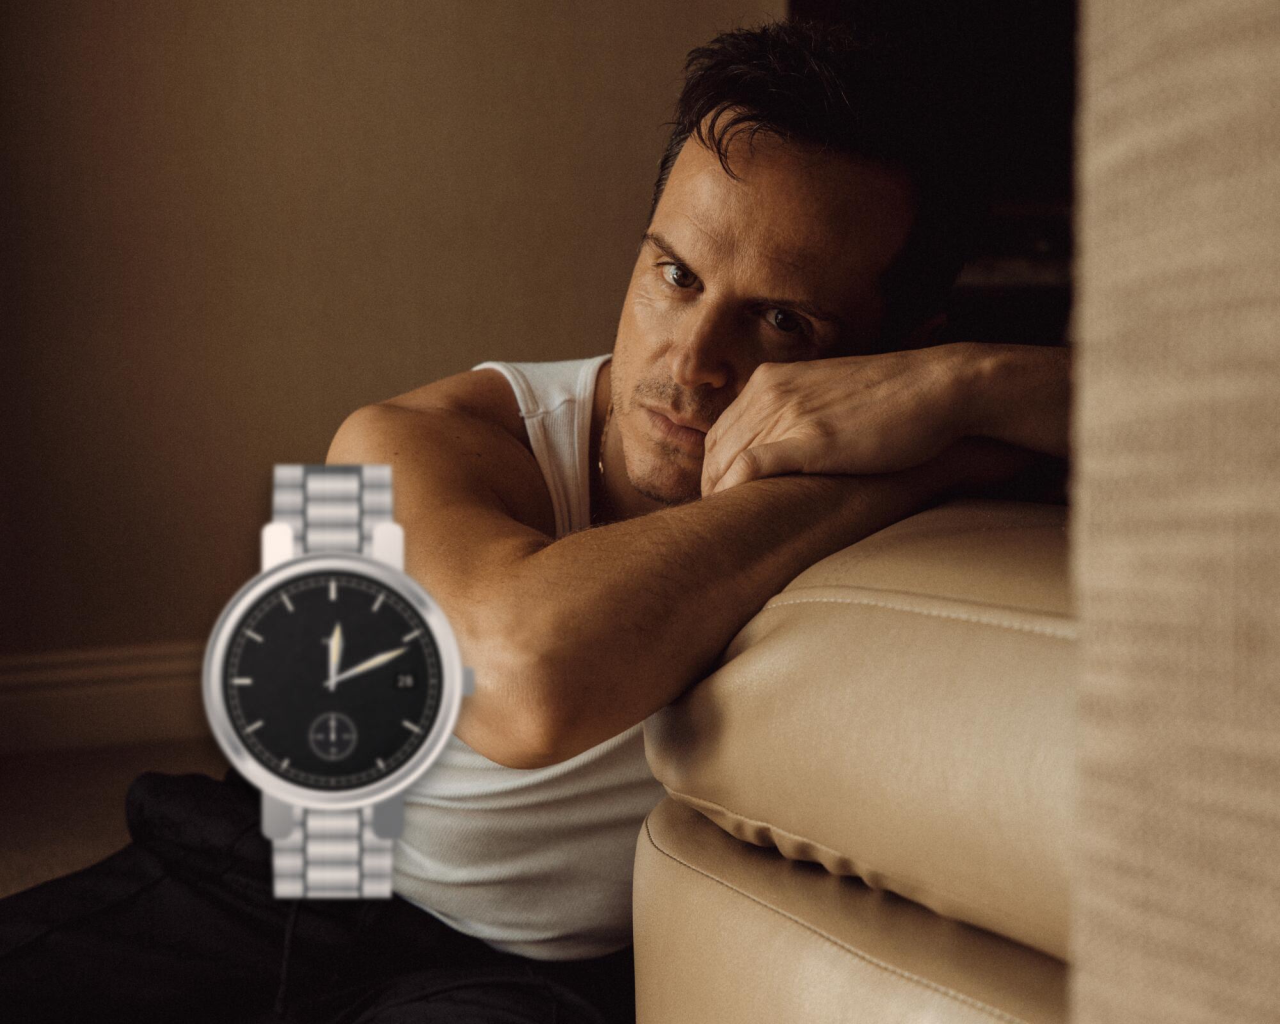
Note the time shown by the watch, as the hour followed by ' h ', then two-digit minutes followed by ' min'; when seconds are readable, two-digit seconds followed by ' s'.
12 h 11 min
